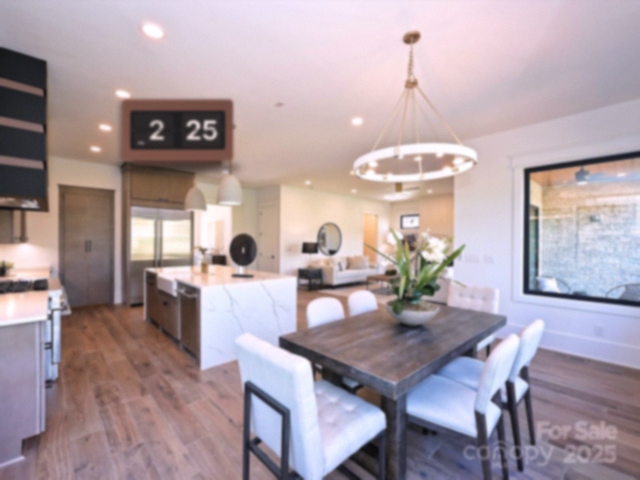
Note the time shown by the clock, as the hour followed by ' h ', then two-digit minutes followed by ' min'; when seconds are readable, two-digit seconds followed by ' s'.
2 h 25 min
